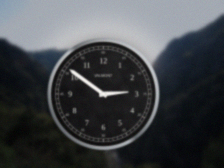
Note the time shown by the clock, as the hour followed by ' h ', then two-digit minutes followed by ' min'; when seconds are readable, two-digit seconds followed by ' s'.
2 h 51 min
